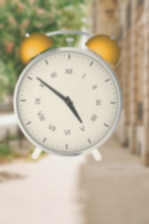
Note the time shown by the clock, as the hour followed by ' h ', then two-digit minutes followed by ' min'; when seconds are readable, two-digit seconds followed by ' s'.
4 h 51 min
